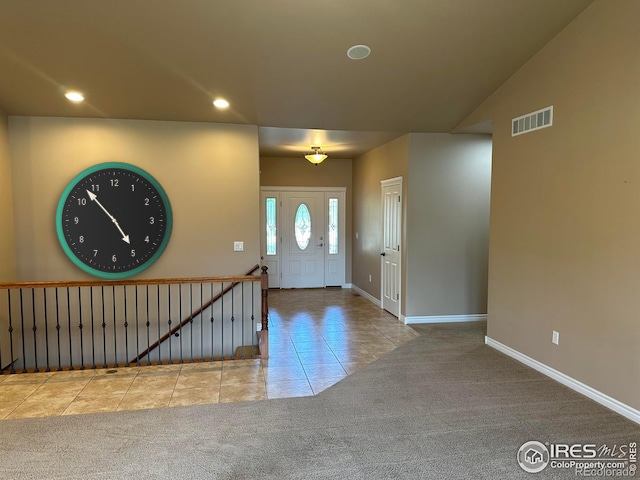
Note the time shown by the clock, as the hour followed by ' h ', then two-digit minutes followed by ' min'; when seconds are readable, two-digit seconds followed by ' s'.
4 h 53 min
